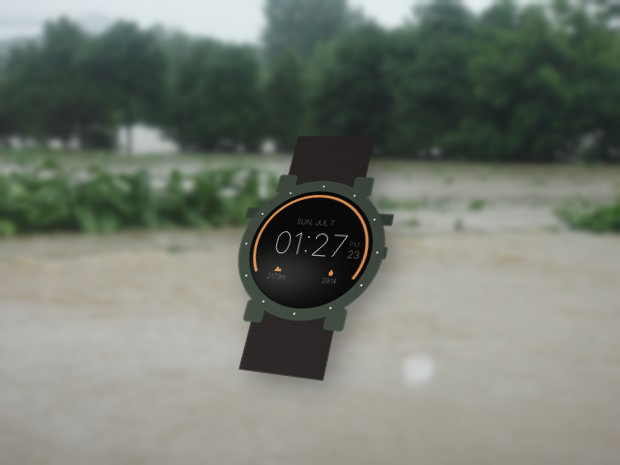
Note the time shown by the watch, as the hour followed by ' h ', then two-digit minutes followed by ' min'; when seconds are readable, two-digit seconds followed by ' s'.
1 h 27 min 23 s
